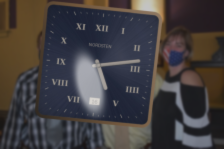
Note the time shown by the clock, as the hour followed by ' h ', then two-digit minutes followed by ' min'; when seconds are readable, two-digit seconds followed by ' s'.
5 h 13 min
